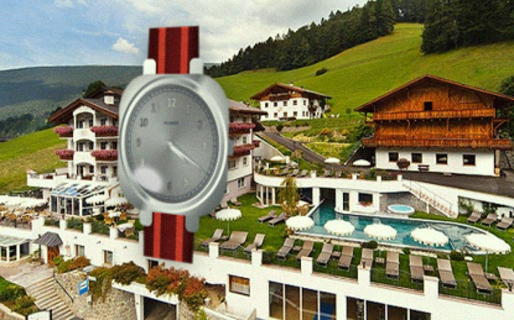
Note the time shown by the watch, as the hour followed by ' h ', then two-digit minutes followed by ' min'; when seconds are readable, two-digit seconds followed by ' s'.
4 h 20 min
